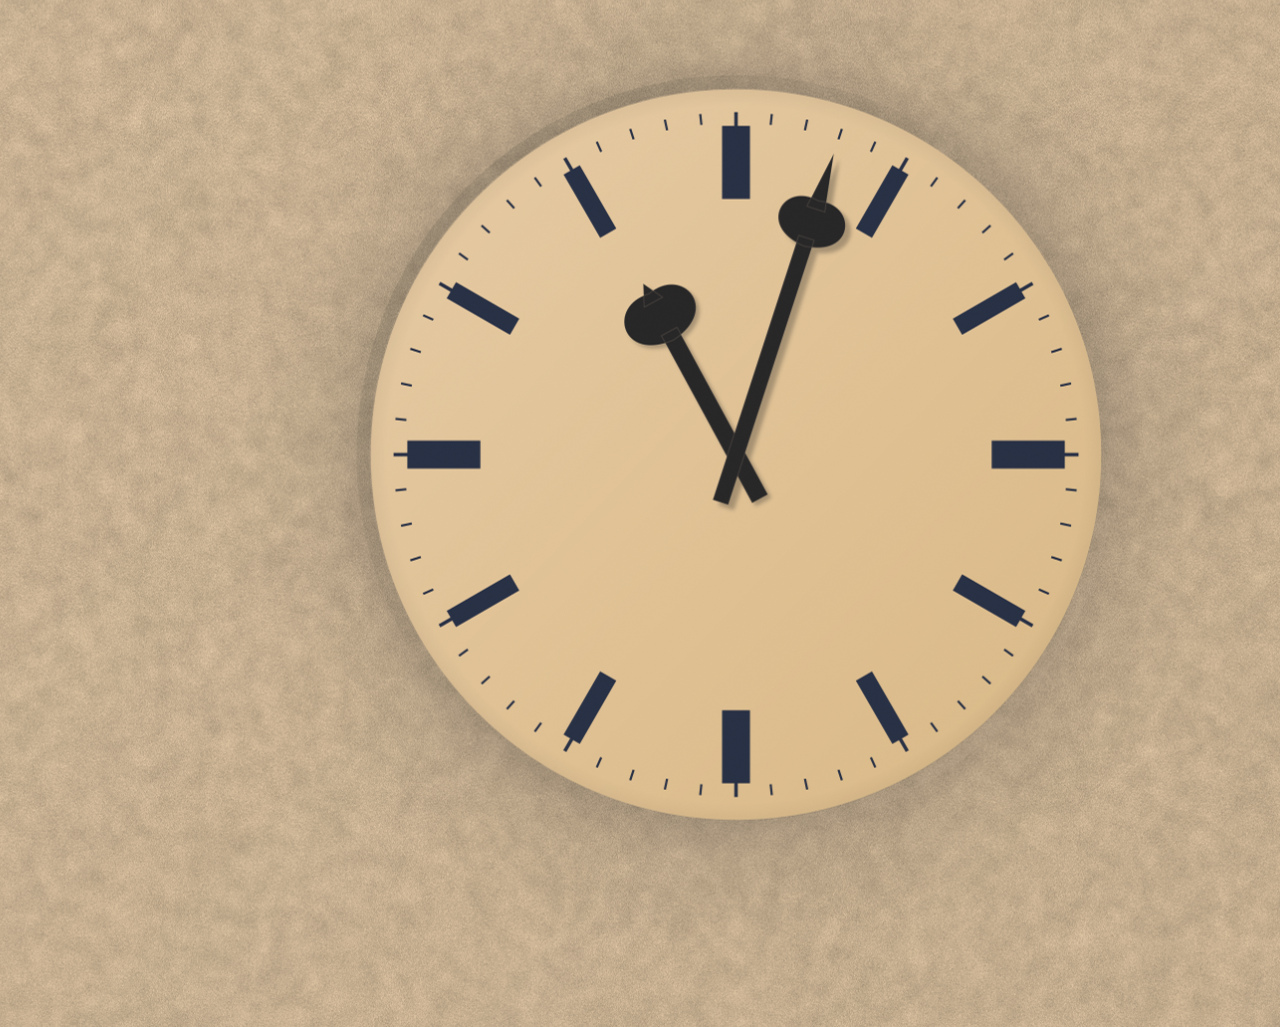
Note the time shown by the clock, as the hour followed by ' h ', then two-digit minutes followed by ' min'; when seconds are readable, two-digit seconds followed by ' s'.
11 h 03 min
